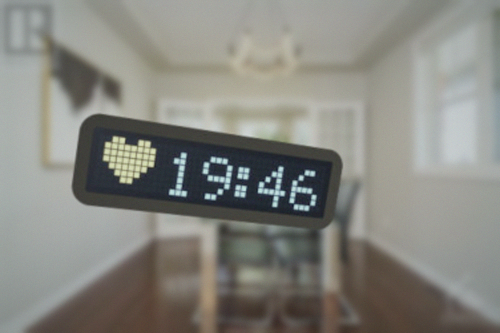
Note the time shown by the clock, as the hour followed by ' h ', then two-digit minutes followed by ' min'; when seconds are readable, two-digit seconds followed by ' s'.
19 h 46 min
